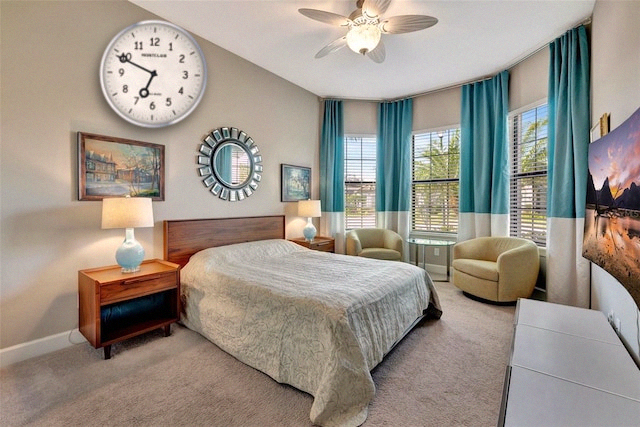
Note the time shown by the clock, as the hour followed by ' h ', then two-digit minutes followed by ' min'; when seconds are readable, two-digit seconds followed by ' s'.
6 h 49 min
